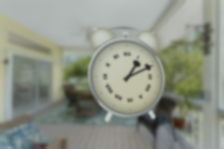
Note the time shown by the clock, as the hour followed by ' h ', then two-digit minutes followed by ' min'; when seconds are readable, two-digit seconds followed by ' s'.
1 h 11 min
